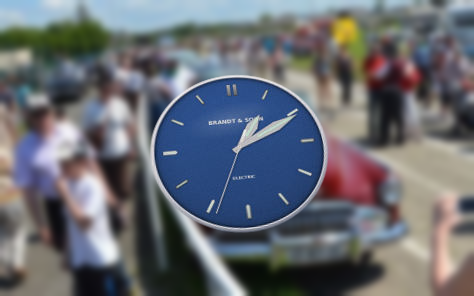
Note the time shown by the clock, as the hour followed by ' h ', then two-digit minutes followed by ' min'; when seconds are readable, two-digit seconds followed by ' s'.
1 h 10 min 34 s
